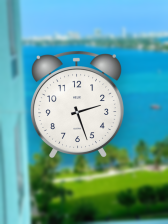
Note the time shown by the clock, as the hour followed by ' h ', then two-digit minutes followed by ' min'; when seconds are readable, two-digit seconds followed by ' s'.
2 h 27 min
